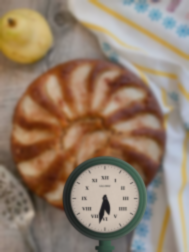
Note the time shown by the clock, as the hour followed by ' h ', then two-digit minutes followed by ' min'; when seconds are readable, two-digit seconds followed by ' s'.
5 h 32 min
